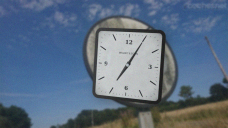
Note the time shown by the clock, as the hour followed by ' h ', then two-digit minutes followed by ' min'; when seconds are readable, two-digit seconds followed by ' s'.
7 h 05 min
